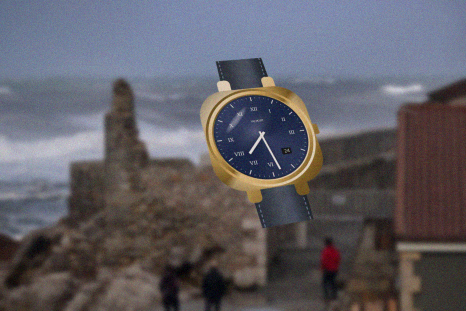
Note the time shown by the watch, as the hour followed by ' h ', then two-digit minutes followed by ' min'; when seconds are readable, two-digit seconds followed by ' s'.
7 h 28 min
